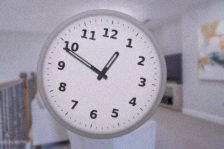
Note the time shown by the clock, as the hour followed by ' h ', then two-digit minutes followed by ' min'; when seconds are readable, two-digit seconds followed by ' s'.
12 h 49 min
